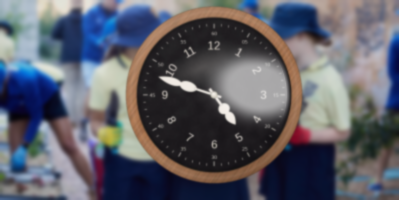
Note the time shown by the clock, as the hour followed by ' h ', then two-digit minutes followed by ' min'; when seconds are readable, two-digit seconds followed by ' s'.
4 h 48 min
